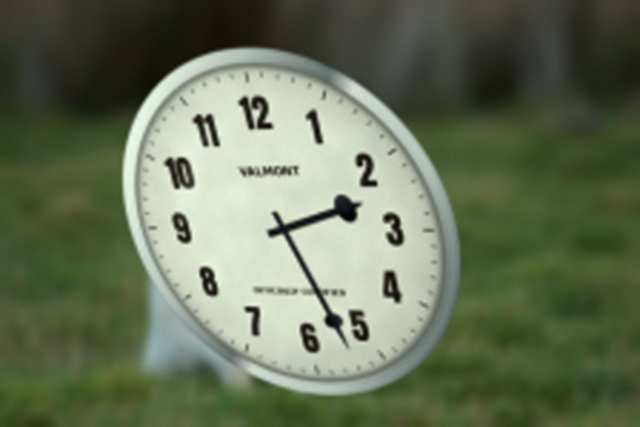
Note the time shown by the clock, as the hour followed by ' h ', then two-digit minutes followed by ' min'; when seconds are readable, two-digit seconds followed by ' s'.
2 h 27 min
